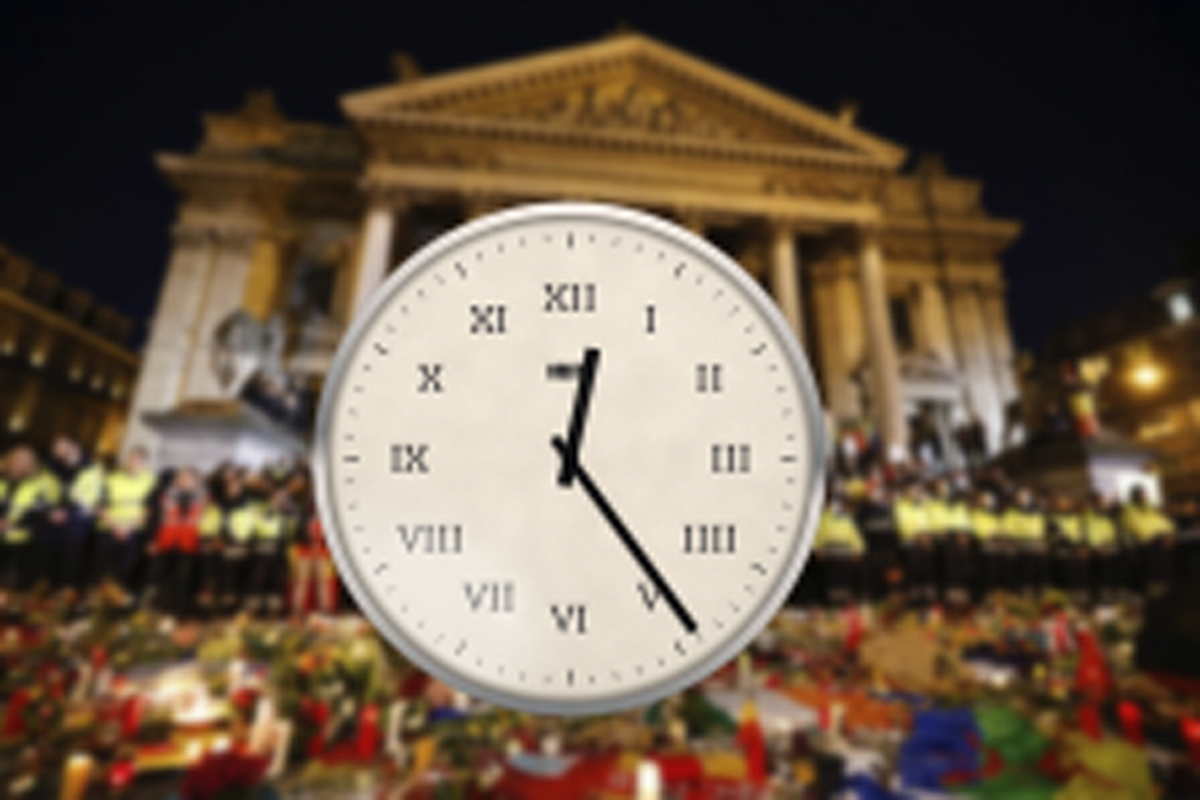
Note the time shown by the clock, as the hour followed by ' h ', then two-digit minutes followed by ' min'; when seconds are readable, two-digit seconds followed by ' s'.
12 h 24 min
